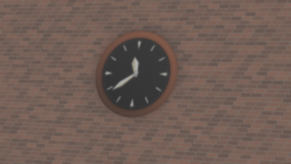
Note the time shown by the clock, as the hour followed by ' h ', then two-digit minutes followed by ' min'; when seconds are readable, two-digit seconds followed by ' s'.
11 h 39 min
